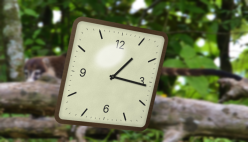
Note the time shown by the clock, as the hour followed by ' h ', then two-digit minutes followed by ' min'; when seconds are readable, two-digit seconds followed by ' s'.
1 h 16 min
